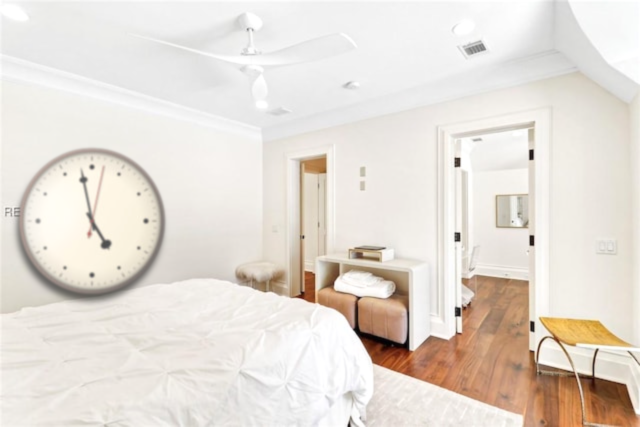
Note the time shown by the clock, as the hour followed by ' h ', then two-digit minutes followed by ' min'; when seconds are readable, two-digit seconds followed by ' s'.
4 h 58 min 02 s
